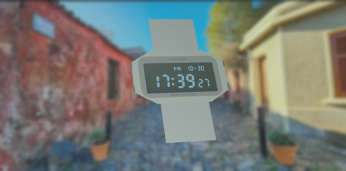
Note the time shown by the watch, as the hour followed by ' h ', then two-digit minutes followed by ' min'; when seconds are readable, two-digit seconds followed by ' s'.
17 h 39 min 27 s
